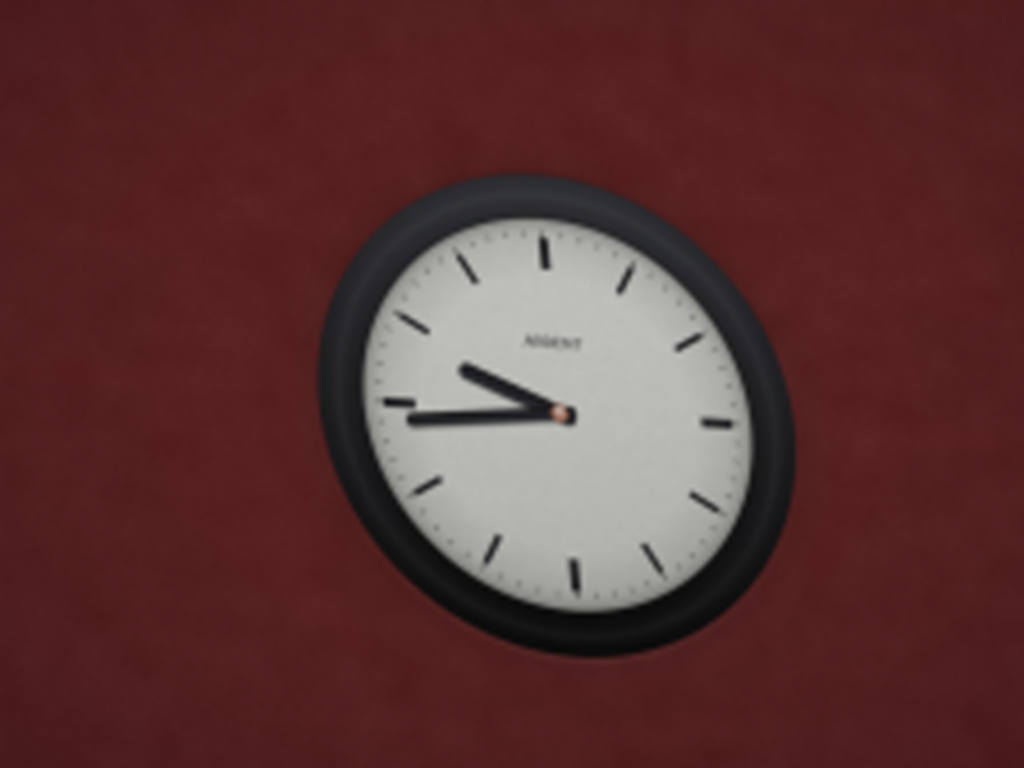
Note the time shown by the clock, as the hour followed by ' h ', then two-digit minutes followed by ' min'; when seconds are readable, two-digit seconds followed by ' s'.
9 h 44 min
